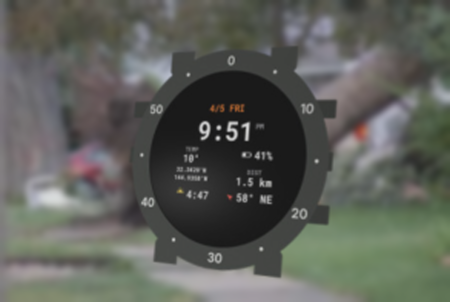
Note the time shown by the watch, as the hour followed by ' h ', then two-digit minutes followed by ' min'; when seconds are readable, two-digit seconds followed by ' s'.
9 h 51 min
